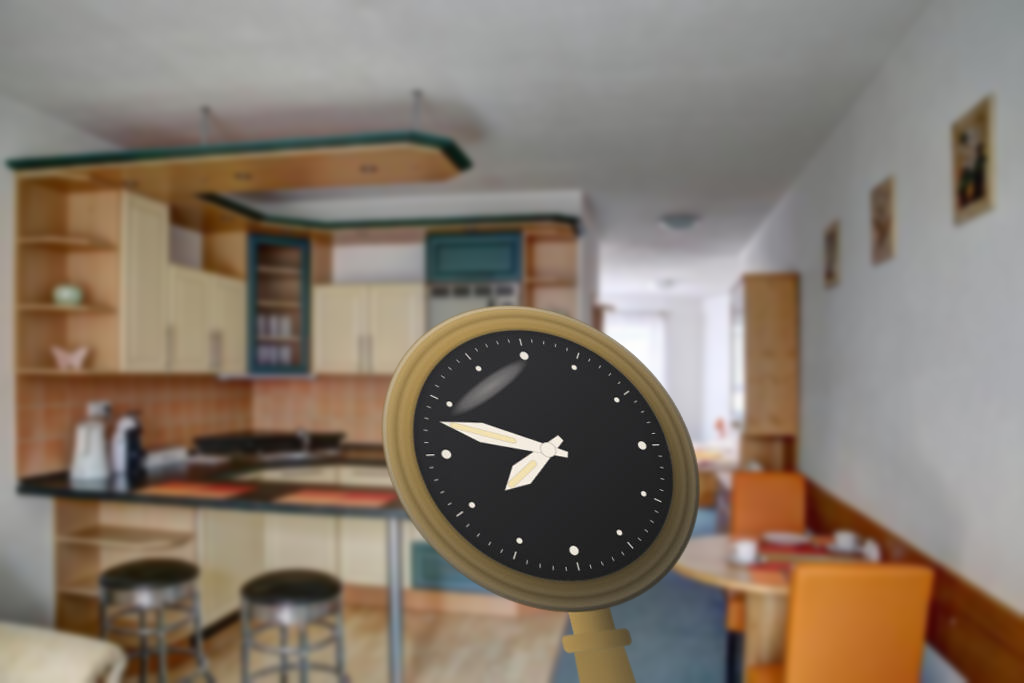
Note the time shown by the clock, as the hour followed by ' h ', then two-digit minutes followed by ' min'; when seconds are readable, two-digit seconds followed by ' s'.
7 h 48 min
